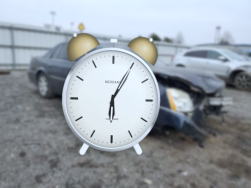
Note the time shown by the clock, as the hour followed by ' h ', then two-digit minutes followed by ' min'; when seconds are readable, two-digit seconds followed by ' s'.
6 h 05 min
